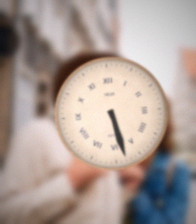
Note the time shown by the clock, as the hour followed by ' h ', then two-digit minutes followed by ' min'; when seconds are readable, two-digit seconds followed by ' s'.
5 h 28 min
